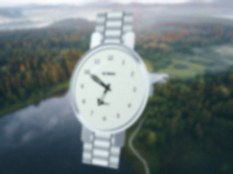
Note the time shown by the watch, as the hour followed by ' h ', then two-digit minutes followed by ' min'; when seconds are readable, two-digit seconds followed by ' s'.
6 h 50 min
